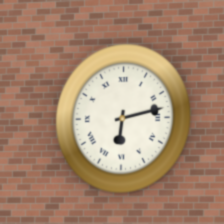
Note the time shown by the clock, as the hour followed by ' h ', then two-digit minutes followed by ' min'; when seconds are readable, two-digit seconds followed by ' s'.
6 h 13 min
